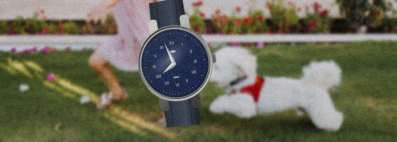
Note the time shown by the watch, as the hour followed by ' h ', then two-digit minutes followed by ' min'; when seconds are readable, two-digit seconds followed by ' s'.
7 h 57 min
